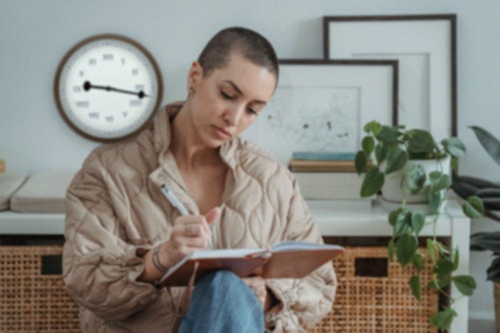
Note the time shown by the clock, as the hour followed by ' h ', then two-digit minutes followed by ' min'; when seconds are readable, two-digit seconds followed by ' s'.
9 h 17 min
